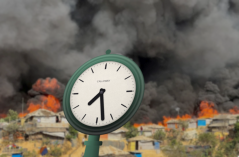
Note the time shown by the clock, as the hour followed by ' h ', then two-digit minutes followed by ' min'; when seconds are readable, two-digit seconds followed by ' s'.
7 h 28 min
